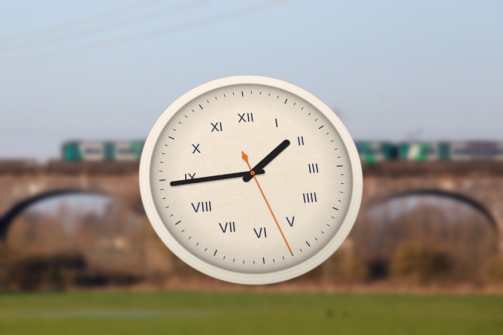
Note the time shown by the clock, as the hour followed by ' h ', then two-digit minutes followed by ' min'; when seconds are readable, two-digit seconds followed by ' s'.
1 h 44 min 27 s
